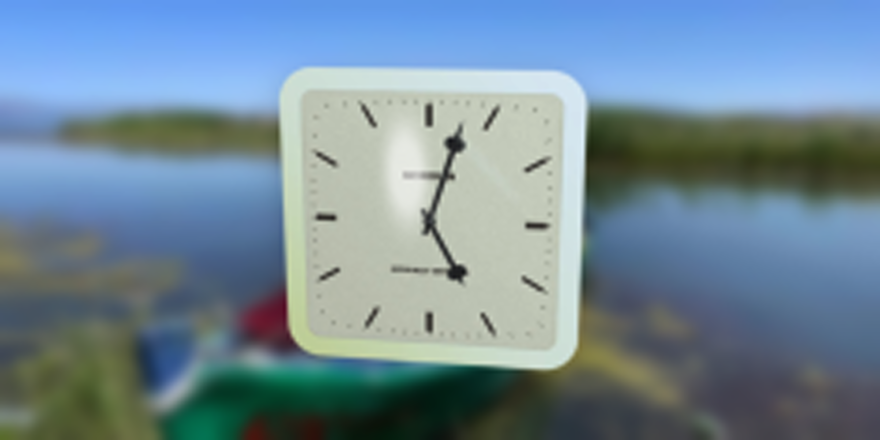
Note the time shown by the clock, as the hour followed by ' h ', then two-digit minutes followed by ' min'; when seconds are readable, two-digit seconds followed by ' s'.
5 h 03 min
